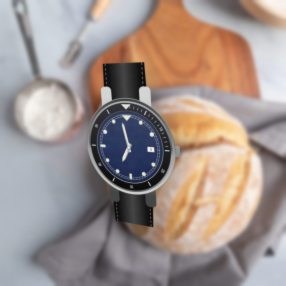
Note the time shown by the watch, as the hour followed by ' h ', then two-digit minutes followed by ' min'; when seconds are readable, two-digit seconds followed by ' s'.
6 h 58 min
